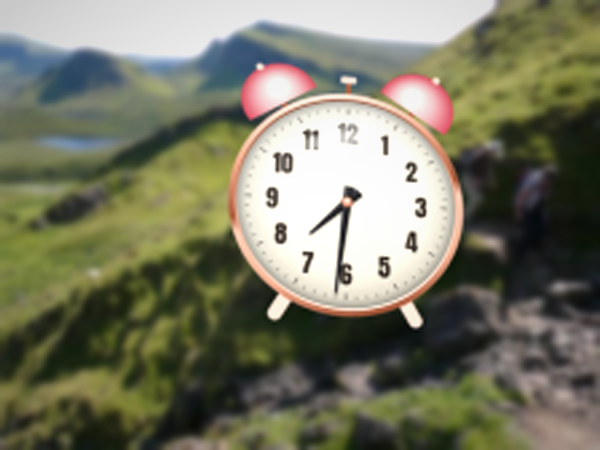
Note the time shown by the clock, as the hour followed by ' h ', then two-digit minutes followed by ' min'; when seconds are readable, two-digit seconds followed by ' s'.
7 h 31 min
